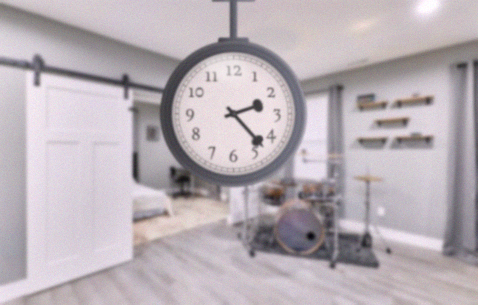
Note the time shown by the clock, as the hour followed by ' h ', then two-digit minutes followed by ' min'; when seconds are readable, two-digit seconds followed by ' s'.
2 h 23 min
